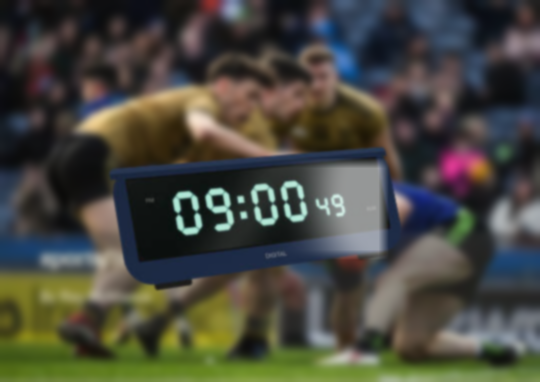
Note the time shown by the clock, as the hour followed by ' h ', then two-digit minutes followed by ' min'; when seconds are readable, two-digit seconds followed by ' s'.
9 h 00 min 49 s
